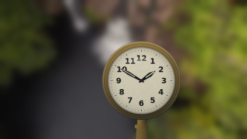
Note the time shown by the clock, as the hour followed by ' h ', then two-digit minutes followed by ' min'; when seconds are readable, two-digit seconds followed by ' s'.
1 h 50 min
